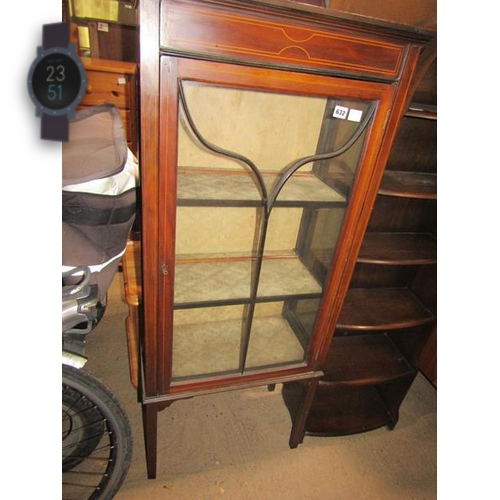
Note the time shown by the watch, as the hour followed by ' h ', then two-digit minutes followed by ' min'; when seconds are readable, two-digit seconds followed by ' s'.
23 h 51 min
